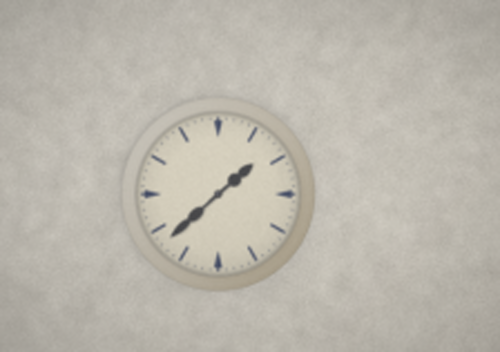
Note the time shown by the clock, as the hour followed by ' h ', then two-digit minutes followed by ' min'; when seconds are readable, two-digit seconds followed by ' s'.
1 h 38 min
